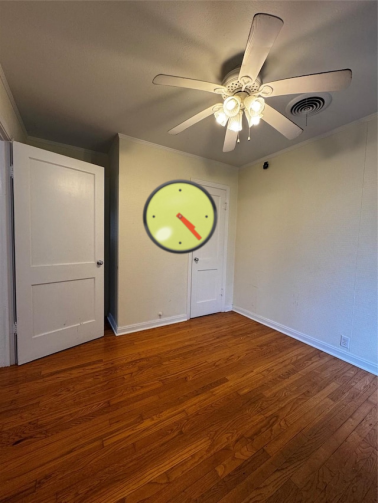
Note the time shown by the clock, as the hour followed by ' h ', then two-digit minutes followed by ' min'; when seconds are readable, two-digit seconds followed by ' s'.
4 h 23 min
